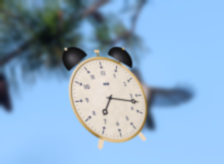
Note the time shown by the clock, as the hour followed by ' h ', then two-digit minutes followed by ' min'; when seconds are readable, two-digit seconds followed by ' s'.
7 h 17 min
